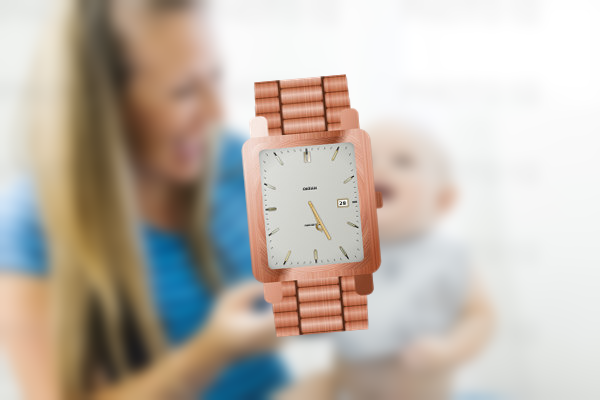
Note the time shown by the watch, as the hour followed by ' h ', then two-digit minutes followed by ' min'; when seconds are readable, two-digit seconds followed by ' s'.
5 h 26 min
